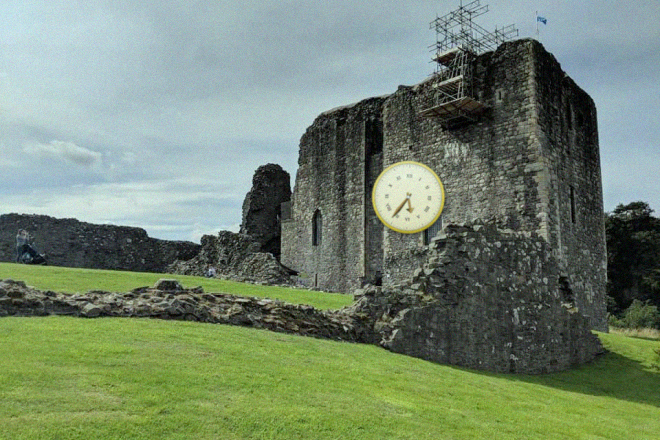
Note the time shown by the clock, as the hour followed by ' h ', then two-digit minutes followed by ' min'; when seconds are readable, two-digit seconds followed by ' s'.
5 h 36 min
